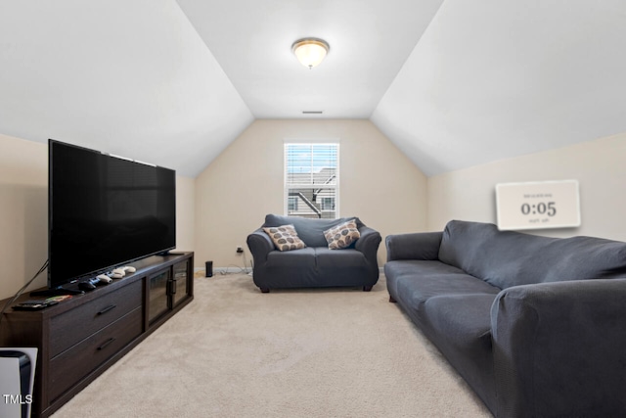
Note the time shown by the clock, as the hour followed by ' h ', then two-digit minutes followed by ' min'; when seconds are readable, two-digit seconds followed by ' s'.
0 h 05 min
